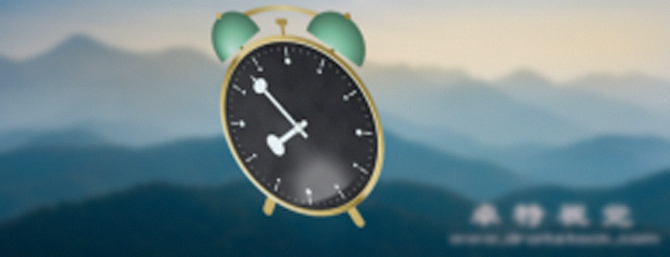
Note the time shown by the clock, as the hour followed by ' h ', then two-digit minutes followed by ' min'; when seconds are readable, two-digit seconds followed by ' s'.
7 h 53 min
